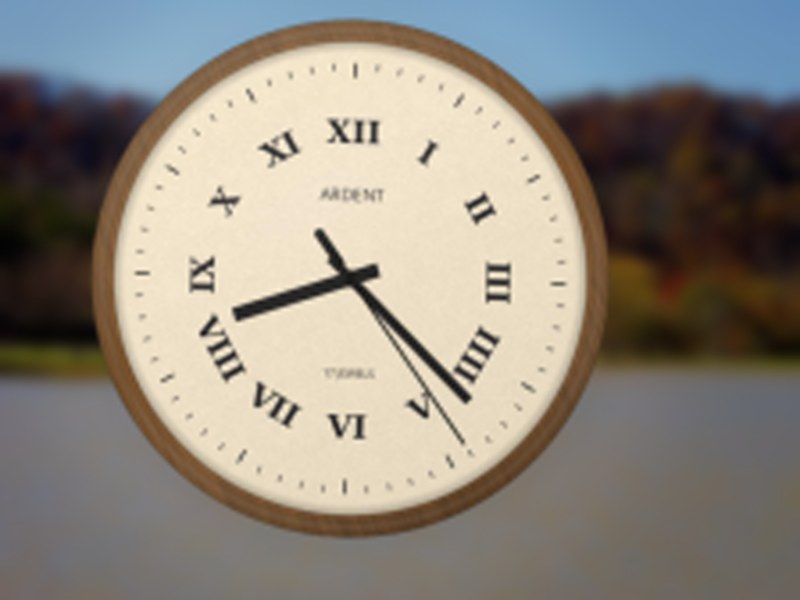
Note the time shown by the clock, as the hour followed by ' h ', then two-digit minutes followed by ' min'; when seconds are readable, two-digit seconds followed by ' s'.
8 h 22 min 24 s
